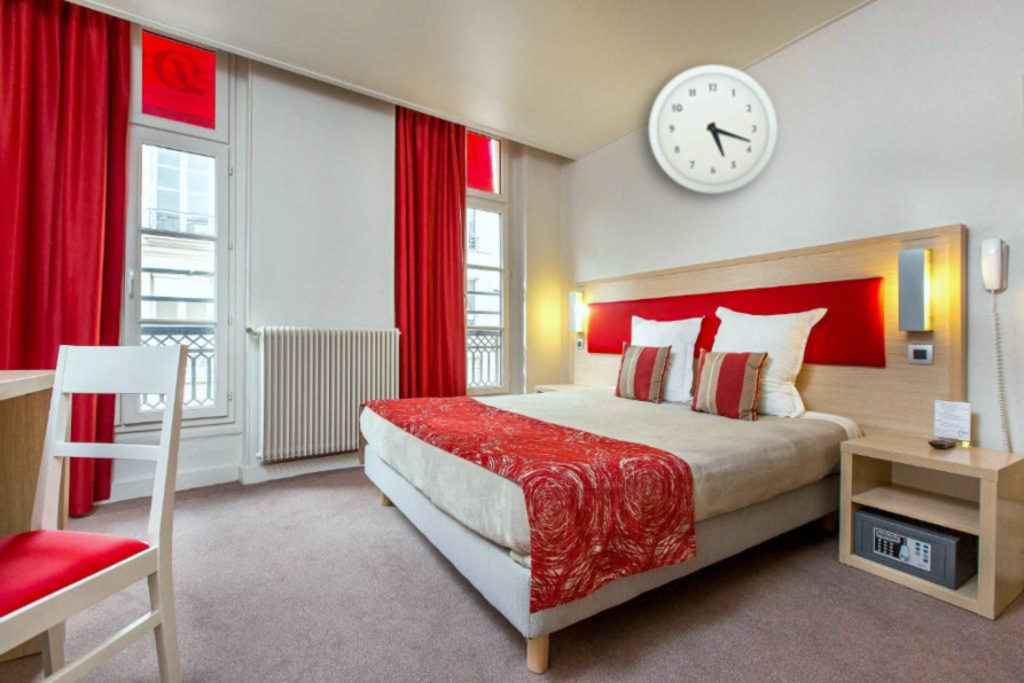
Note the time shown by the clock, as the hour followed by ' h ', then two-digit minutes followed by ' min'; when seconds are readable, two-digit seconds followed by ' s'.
5 h 18 min
